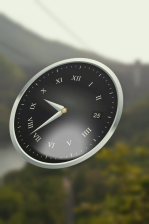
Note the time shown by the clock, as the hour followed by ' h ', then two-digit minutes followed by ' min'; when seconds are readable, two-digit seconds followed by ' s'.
9 h 37 min
